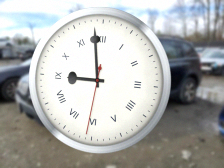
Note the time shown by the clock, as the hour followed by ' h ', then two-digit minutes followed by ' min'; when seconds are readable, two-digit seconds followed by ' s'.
8 h 58 min 31 s
